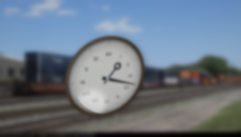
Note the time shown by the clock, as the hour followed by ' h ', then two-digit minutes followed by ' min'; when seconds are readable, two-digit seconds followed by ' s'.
1 h 18 min
